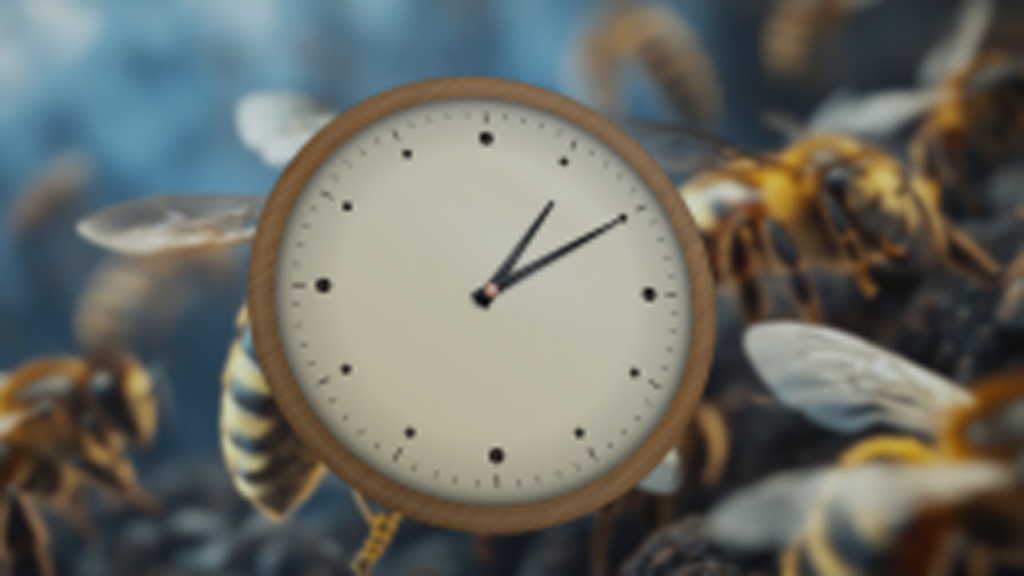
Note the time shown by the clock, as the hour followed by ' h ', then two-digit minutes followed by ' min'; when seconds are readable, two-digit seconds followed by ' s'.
1 h 10 min
